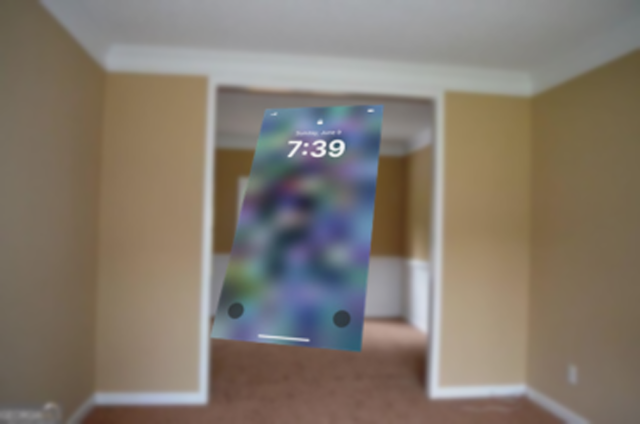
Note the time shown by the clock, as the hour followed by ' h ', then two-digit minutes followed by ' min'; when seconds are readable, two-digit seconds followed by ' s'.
7 h 39 min
